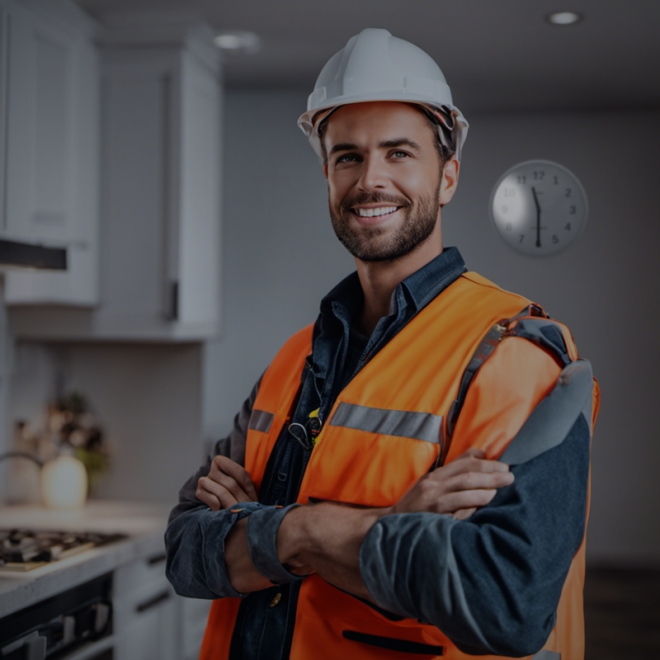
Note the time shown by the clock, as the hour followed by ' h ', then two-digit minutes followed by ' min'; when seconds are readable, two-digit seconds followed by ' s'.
11 h 30 min
